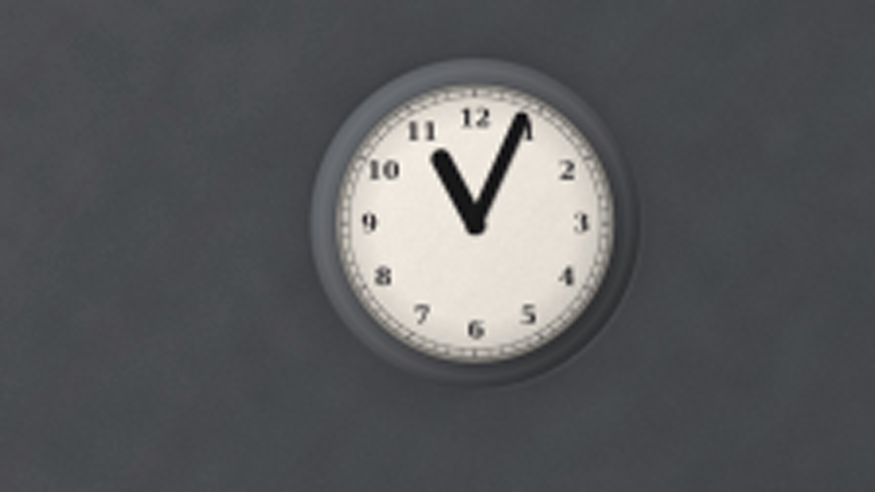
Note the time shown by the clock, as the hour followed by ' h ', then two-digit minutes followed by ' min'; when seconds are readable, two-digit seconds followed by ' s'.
11 h 04 min
